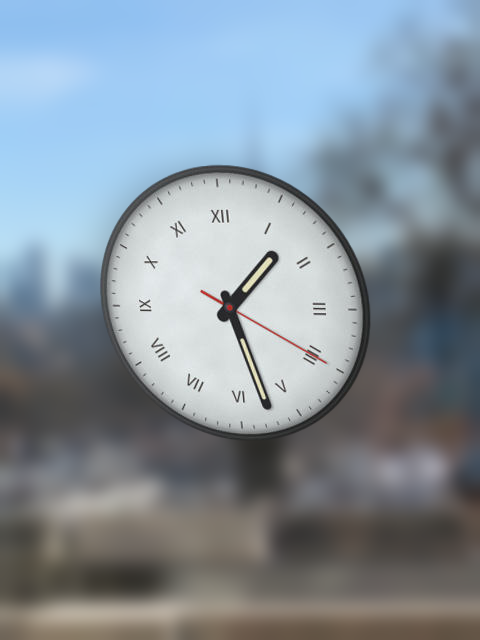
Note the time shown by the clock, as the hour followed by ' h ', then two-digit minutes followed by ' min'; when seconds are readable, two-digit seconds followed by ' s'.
1 h 27 min 20 s
